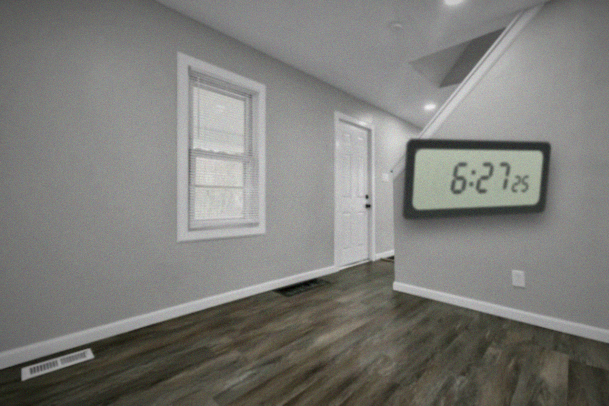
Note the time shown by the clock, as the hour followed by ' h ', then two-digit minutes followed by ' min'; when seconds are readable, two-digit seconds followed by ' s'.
6 h 27 min 25 s
